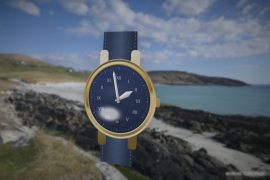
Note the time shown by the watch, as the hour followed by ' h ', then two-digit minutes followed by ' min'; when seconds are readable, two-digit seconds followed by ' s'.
1 h 58 min
